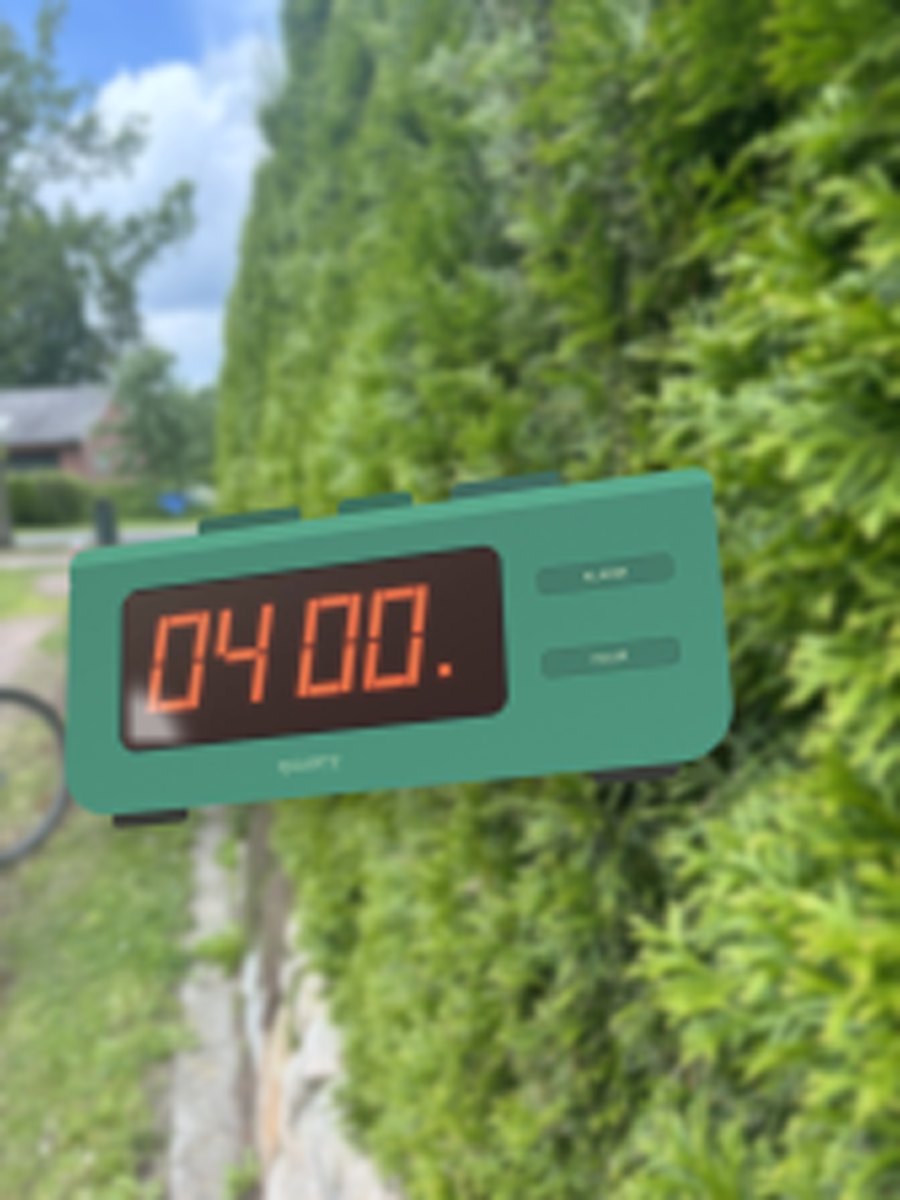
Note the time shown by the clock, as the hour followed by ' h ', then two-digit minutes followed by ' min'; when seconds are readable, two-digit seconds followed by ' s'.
4 h 00 min
